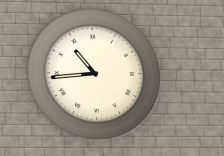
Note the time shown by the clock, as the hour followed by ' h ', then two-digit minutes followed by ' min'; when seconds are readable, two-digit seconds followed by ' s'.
10 h 44 min
